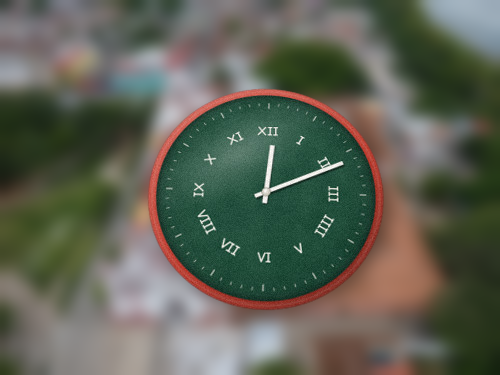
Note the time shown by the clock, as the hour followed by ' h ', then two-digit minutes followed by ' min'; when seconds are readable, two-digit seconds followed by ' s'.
12 h 11 min
